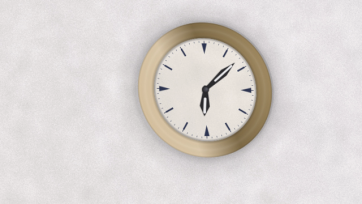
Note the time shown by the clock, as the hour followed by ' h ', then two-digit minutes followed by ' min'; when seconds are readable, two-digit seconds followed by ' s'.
6 h 08 min
